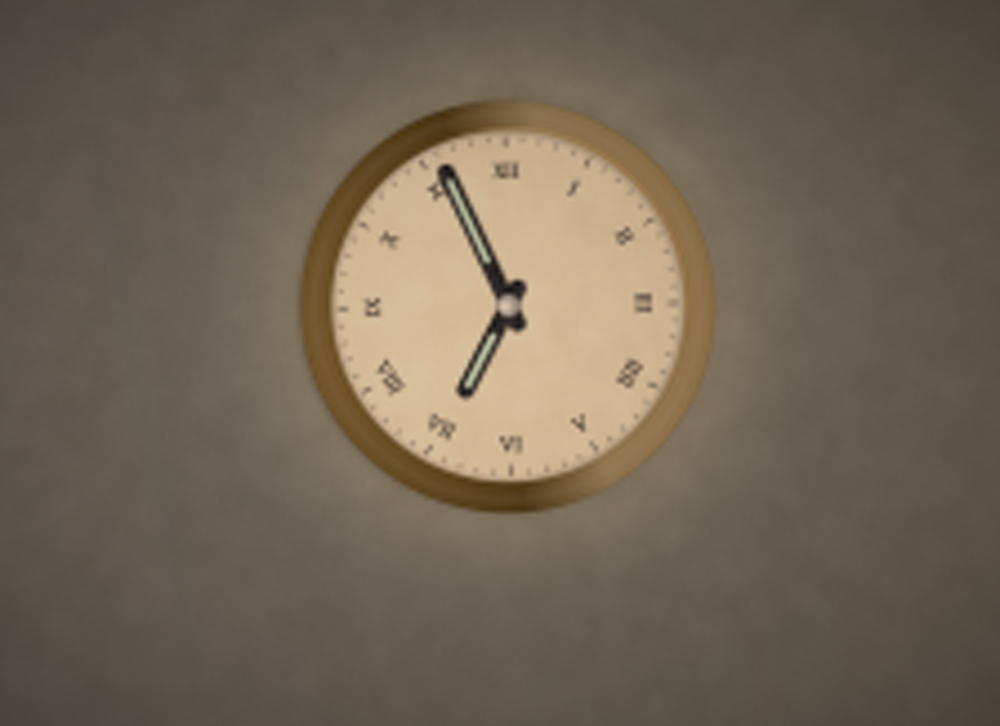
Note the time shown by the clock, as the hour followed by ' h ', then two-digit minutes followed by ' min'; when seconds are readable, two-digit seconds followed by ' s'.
6 h 56 min
